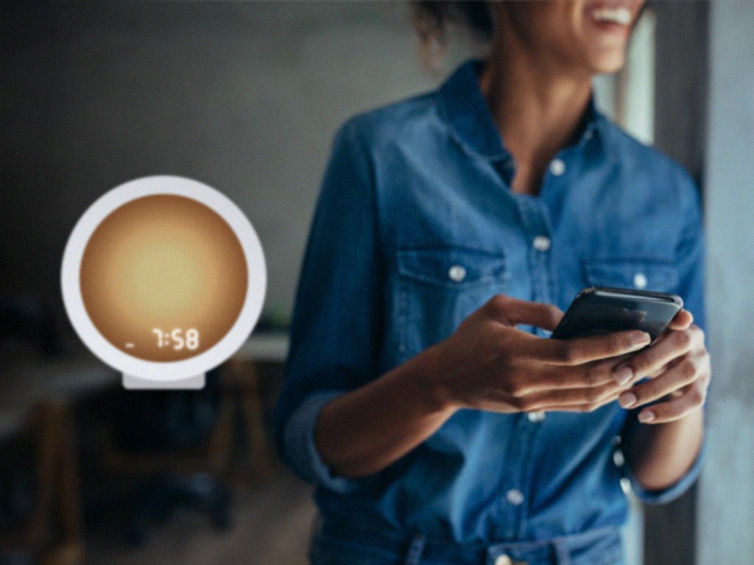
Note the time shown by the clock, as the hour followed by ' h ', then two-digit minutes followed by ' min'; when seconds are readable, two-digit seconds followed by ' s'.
7 h 58 min
